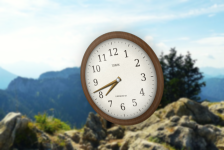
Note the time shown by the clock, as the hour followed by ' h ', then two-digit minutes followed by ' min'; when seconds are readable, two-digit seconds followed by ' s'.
7 h 42 min
